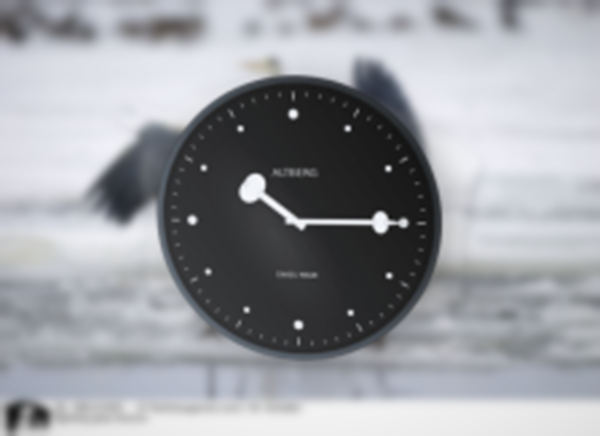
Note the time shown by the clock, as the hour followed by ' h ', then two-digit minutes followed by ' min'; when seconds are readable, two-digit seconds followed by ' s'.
10 h 15 min
